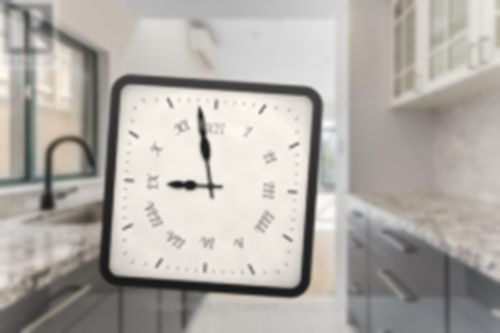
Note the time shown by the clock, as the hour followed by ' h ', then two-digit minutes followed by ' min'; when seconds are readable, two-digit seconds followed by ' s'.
8 h 58 min
